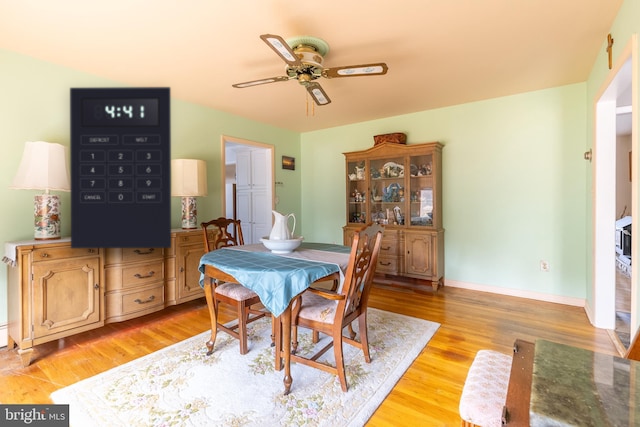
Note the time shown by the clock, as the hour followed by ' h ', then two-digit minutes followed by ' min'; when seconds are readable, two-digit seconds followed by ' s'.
4 h 41 min
